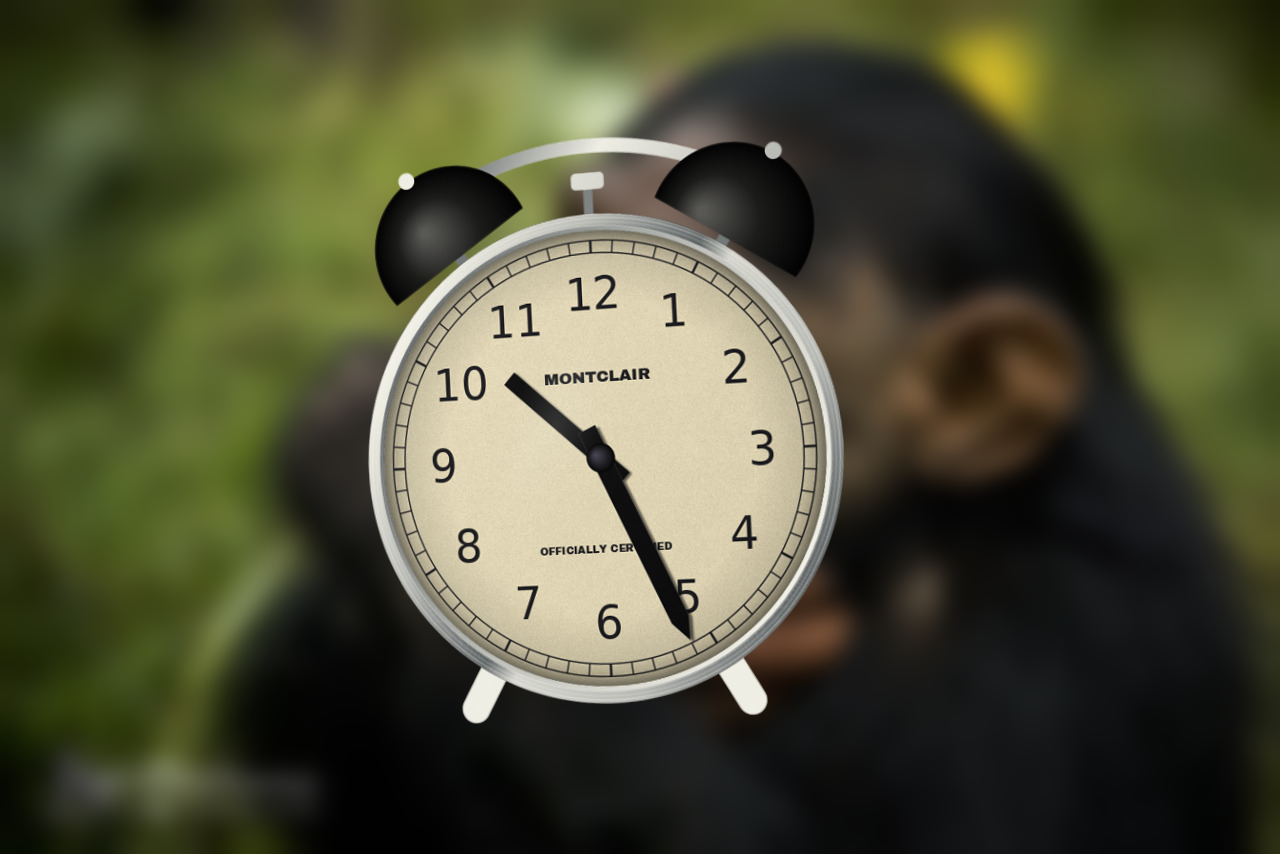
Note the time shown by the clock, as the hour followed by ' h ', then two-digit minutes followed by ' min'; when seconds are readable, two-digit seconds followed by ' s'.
10 h 26 min
